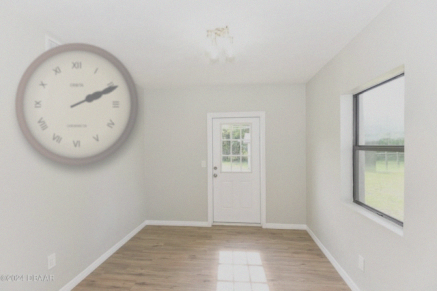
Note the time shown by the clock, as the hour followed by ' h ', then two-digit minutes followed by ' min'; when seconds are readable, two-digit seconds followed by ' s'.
2 h 11 min
